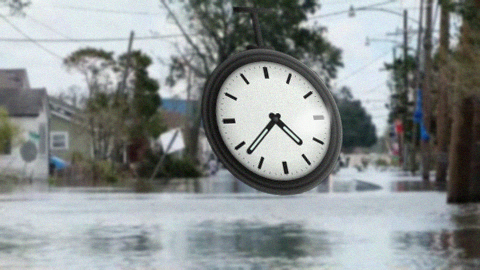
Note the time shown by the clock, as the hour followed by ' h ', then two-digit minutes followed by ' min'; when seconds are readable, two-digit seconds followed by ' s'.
4 h 38 min
